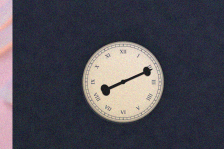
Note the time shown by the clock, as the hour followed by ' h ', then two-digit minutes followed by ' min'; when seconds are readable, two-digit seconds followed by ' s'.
8 h 11 min
